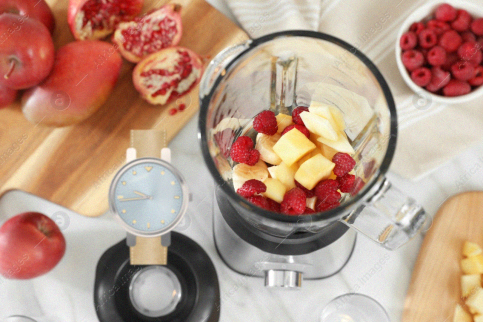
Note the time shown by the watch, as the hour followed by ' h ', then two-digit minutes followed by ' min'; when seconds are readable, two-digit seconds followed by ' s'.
9 h 44 min
